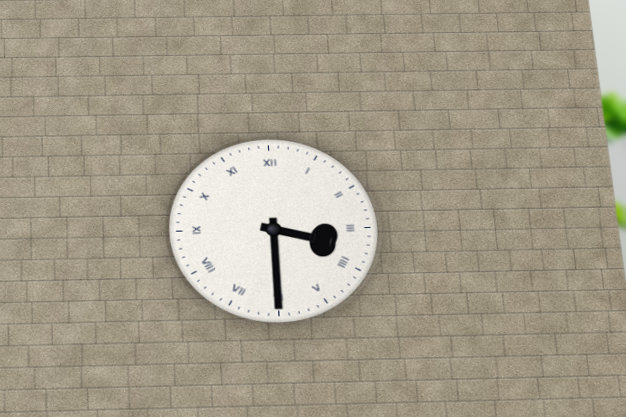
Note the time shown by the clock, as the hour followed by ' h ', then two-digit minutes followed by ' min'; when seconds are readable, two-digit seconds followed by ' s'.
3 h 30 min
